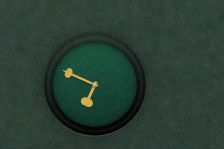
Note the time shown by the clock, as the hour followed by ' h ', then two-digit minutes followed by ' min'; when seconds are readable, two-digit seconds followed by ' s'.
6 h 49 min
